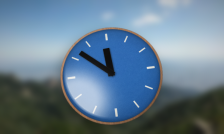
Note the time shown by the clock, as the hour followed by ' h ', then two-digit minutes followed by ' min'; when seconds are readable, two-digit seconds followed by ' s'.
11 h 52 min
